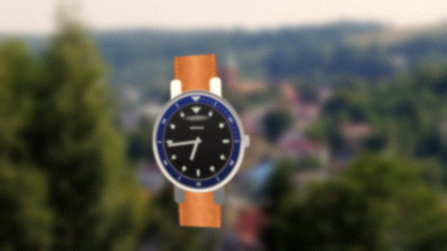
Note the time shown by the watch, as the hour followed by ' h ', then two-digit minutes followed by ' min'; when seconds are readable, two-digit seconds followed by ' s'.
6 h 44 min
